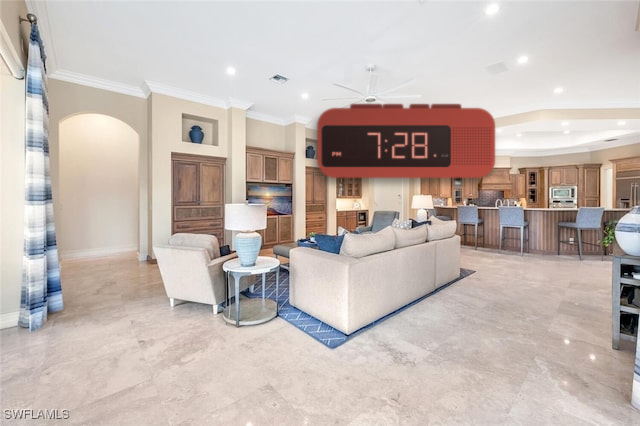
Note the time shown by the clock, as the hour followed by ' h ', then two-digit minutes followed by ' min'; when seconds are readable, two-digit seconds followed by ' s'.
7 h 28 min
